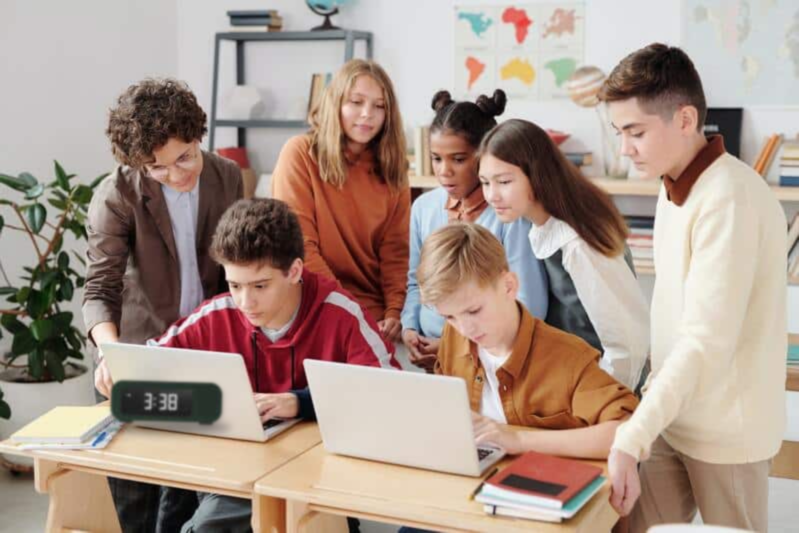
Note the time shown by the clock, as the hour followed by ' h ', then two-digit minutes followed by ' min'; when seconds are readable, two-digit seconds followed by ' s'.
3 h 38 min
